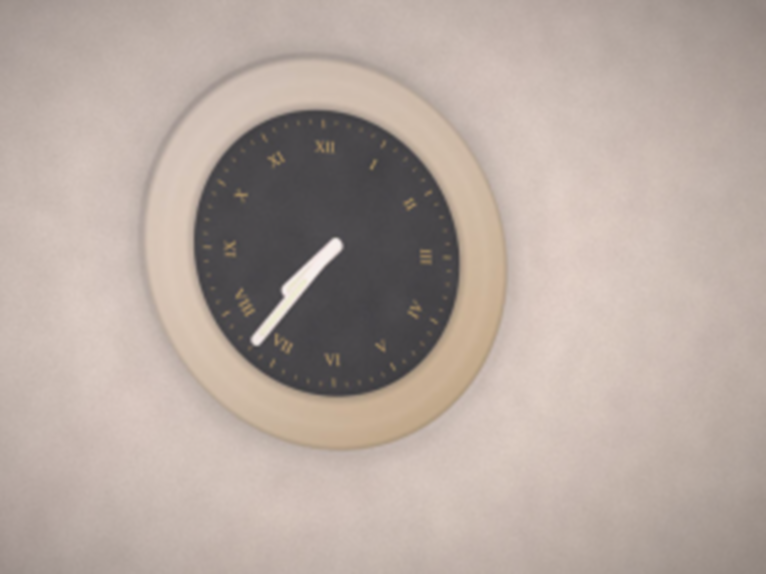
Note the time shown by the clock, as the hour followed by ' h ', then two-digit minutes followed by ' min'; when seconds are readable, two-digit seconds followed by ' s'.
7 h 37 min
